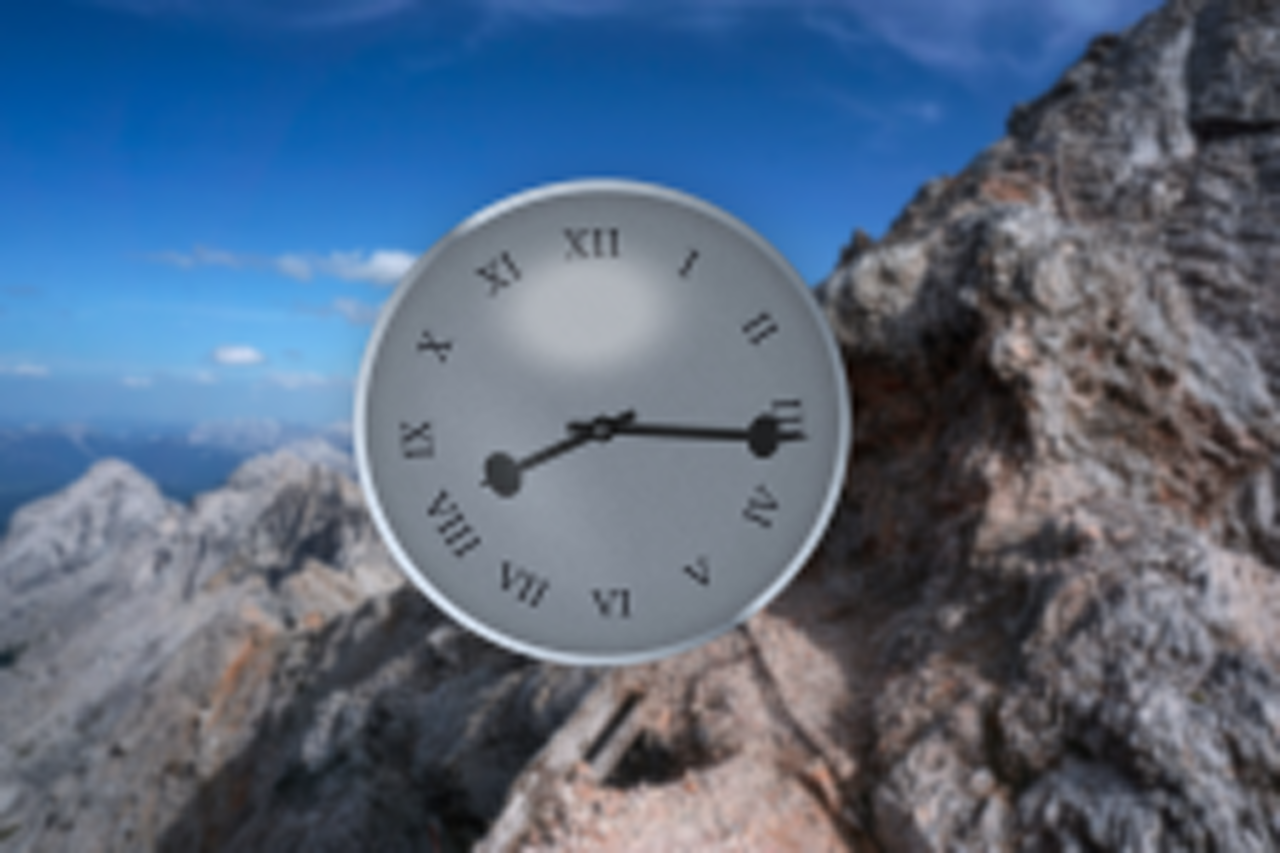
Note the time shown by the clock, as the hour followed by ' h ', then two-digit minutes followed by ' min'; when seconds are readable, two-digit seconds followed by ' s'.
8 h 16 min
